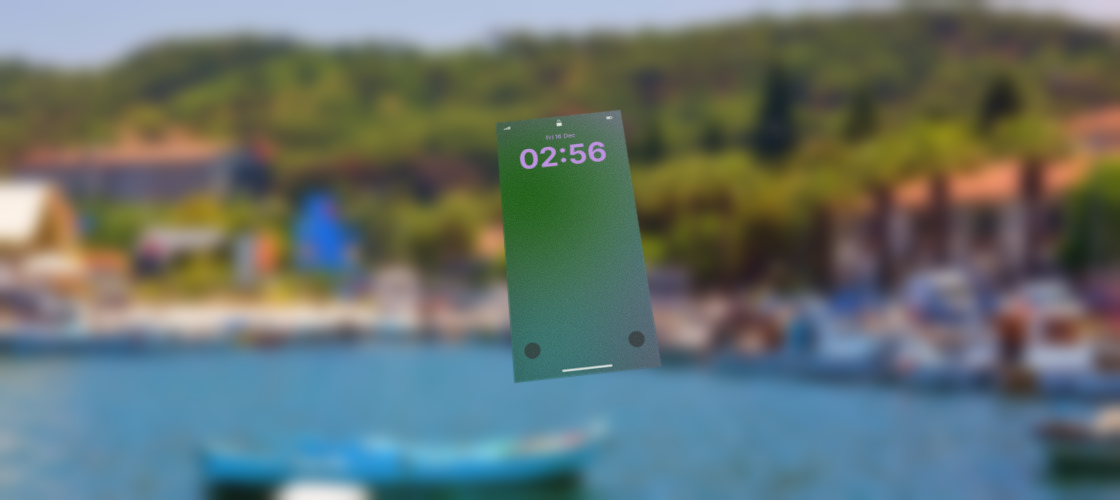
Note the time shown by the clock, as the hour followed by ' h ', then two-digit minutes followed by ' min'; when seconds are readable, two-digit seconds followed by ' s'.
2 h 56 min
